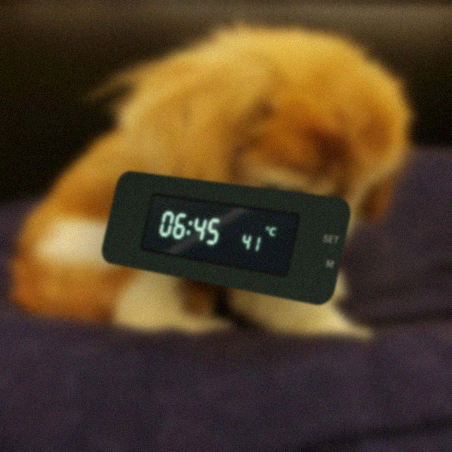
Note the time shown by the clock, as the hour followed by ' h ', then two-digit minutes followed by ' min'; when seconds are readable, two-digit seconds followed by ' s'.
6 h 45 min
